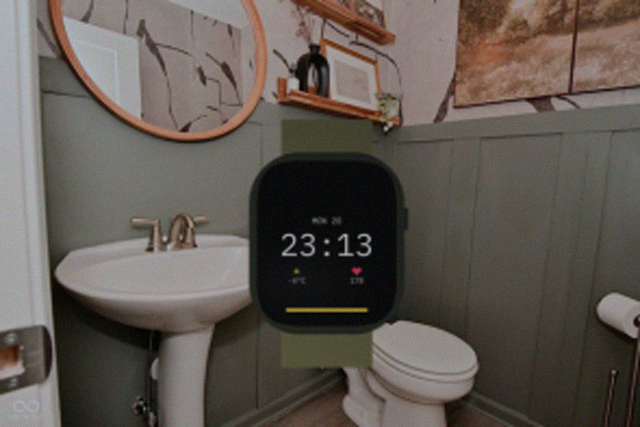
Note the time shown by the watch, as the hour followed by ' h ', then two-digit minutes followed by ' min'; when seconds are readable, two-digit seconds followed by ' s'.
23 h 13 min
